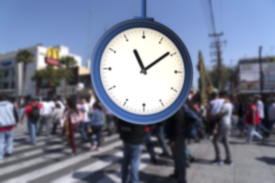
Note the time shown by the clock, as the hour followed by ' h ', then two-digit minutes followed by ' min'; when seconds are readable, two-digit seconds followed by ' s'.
11 h 09 min
